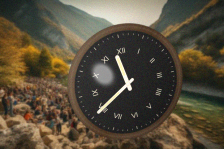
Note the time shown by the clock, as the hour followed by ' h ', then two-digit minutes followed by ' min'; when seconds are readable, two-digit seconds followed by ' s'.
11 h 40 min
